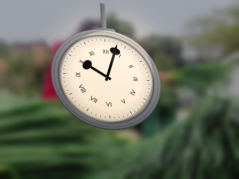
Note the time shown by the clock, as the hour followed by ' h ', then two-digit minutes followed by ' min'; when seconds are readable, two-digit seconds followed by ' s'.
10 h 03 min
